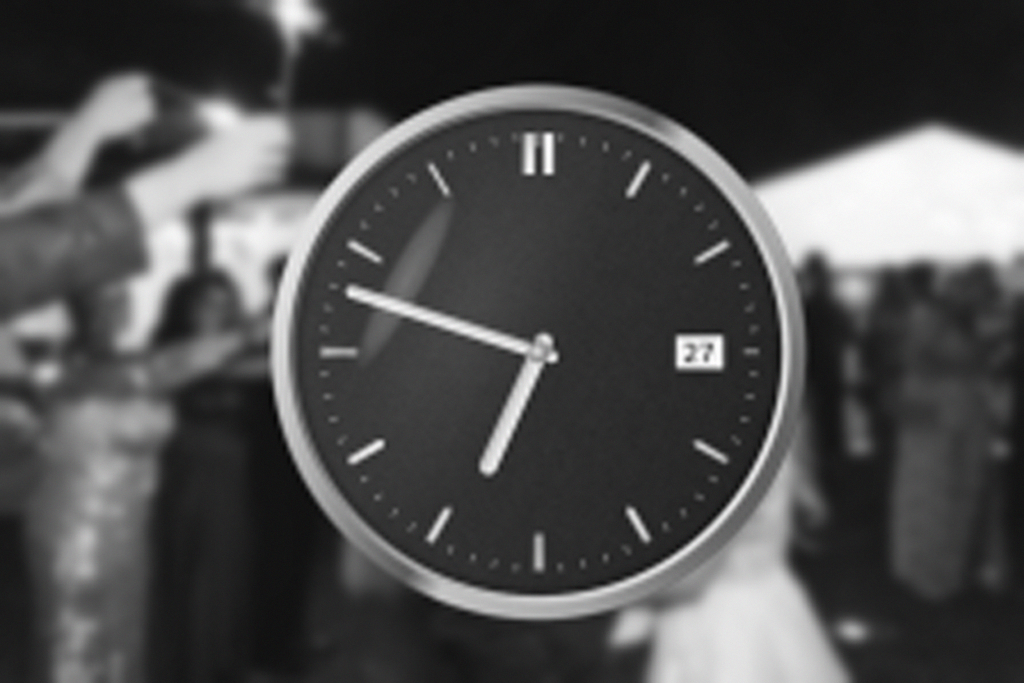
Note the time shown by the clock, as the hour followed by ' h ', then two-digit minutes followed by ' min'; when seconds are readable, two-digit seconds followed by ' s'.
6 h 48 min
